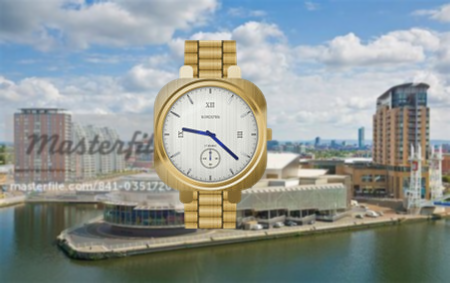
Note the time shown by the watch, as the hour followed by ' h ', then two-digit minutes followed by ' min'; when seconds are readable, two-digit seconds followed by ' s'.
9 h 22 min
